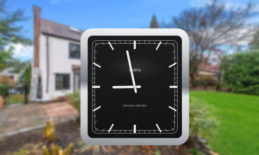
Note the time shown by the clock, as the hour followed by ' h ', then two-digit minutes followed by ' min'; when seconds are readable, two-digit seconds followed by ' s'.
8 h 58 min
